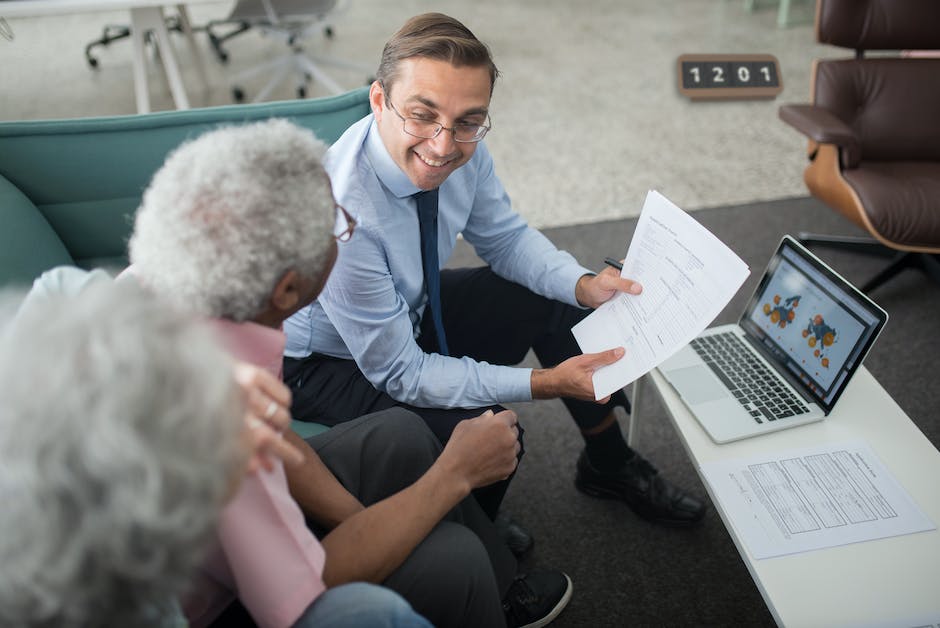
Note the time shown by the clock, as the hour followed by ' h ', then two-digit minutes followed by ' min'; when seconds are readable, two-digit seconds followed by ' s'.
12 h 01 min
